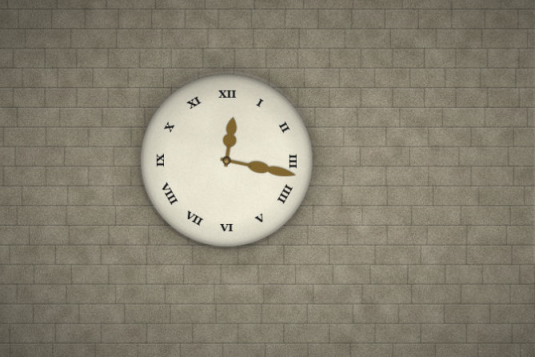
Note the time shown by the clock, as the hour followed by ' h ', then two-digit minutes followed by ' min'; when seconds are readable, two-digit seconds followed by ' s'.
12 h 17 min
